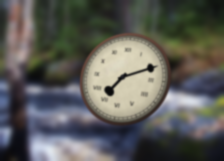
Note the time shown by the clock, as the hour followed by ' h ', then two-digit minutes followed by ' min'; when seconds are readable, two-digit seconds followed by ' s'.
7 h 11 min
